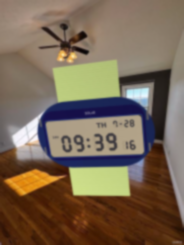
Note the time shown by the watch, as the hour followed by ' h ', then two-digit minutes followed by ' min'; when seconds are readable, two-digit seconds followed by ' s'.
9 h 39 min
